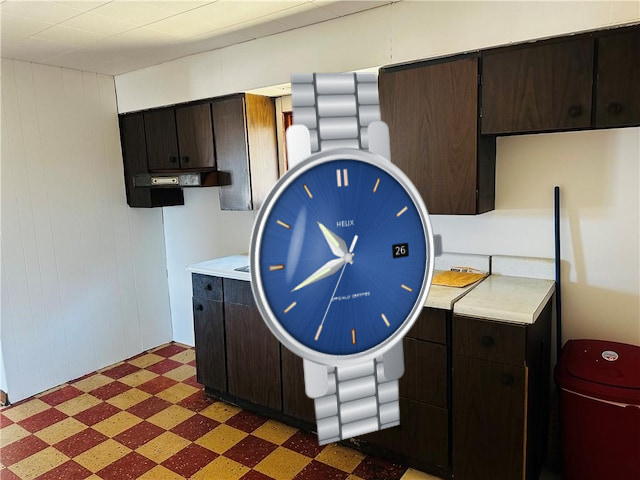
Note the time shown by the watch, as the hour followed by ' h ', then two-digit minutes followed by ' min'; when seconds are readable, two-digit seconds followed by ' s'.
10 h 41 min 35 s
